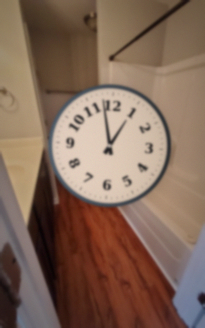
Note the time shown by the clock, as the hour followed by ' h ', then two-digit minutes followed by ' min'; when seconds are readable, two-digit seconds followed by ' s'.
12 h 58 min
